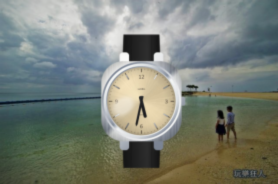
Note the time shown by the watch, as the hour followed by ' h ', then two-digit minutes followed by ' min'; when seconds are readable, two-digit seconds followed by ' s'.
5 h 32 min
